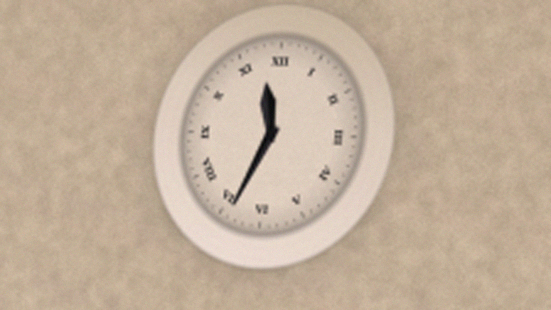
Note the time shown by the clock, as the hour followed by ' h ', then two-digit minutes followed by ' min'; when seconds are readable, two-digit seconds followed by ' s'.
11 h 34 min
